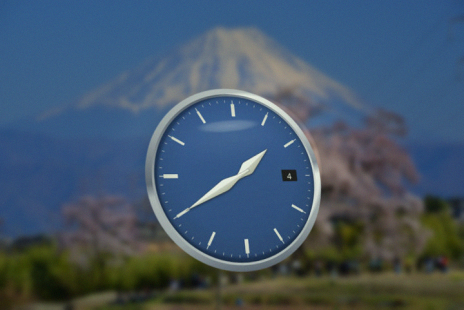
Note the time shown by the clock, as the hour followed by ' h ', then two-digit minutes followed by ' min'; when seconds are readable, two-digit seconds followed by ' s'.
1 h 40 min
